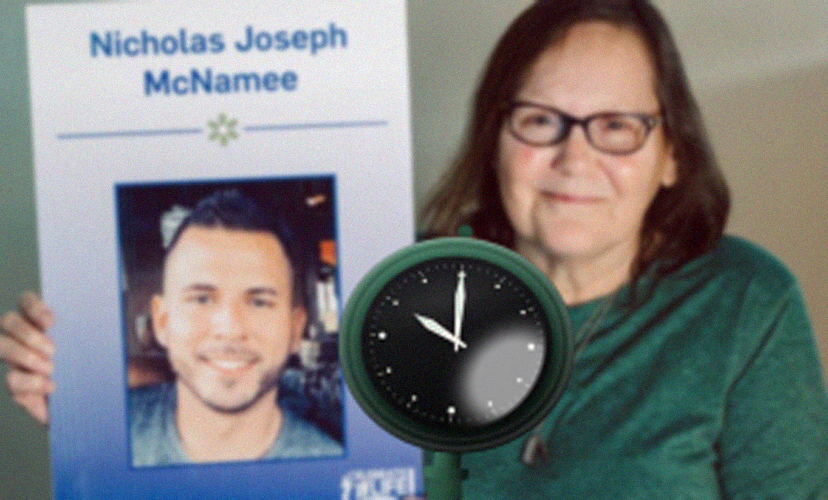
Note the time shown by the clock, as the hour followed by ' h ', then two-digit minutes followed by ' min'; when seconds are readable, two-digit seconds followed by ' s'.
10 h 00 min
